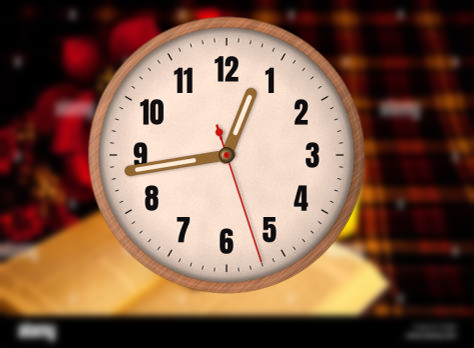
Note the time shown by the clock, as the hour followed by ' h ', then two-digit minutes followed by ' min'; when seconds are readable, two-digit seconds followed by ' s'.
12 h 43 min 27 s
